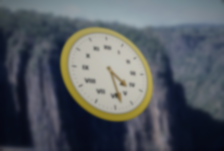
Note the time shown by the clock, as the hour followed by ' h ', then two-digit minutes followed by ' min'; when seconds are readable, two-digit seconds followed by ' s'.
4 h 28 min
